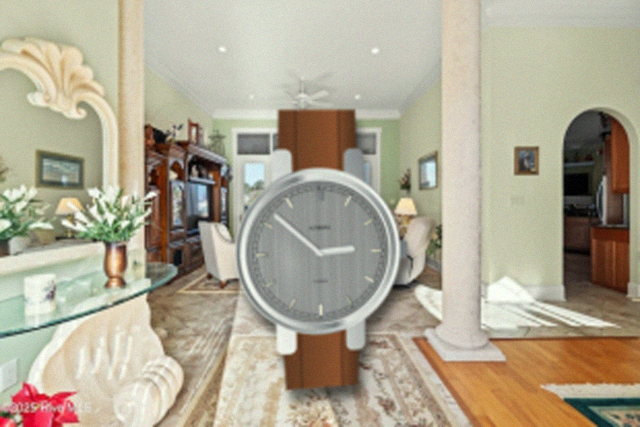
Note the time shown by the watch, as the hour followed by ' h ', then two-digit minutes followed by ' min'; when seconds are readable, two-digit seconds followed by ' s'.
2 h 52 min
